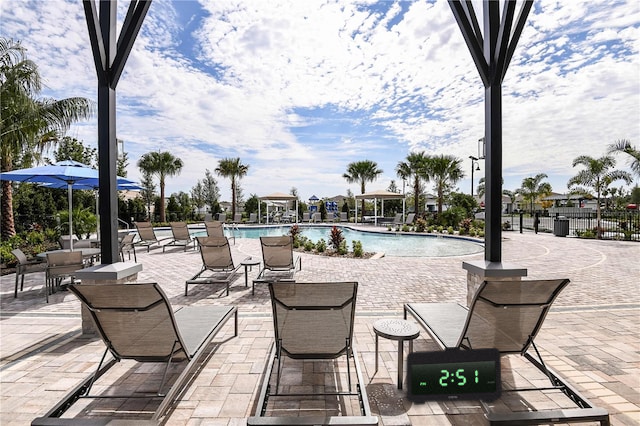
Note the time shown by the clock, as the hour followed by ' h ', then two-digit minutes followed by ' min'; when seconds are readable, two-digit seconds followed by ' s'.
2 h 51 min
